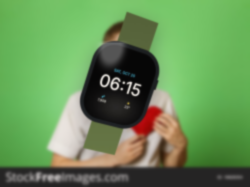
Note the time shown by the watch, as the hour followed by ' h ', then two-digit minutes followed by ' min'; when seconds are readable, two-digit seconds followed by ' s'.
6 h 15 min
